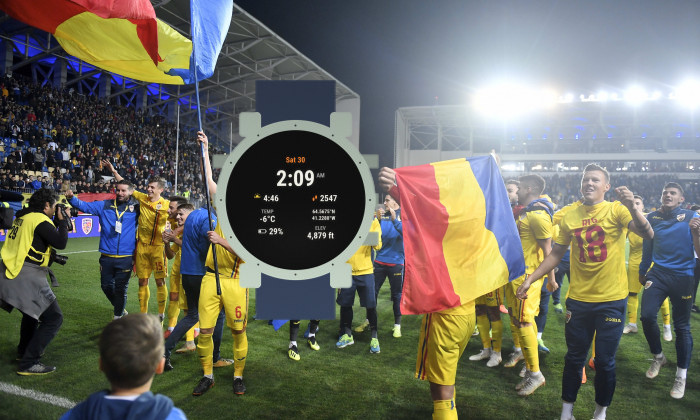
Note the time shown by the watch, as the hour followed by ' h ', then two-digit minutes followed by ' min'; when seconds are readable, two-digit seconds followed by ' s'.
2 h 09 min
